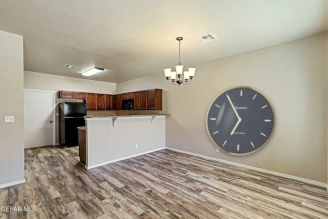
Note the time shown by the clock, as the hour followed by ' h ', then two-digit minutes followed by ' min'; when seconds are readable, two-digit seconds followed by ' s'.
6 h 55 min
